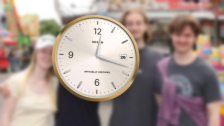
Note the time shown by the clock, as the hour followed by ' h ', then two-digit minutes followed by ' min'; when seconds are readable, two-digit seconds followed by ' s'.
12 h 18 min
